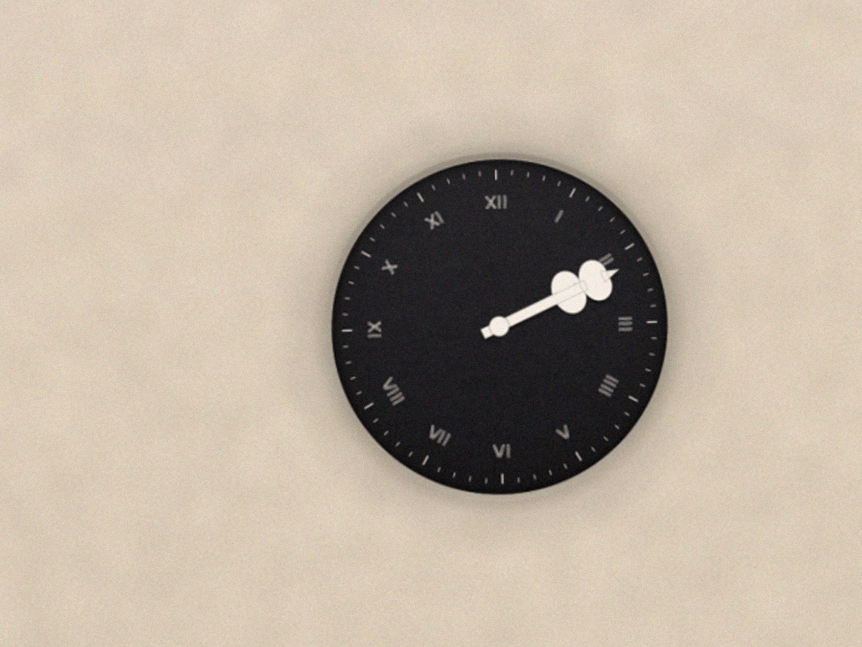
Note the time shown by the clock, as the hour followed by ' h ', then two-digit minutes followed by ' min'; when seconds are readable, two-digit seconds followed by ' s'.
2 h 11 min
